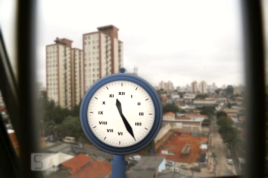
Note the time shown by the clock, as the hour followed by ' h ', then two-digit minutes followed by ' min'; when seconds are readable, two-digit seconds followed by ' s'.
11 h 25 min
